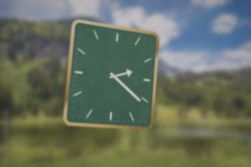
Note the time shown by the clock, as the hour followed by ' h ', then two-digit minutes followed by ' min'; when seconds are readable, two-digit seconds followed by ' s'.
2 h 21 min
